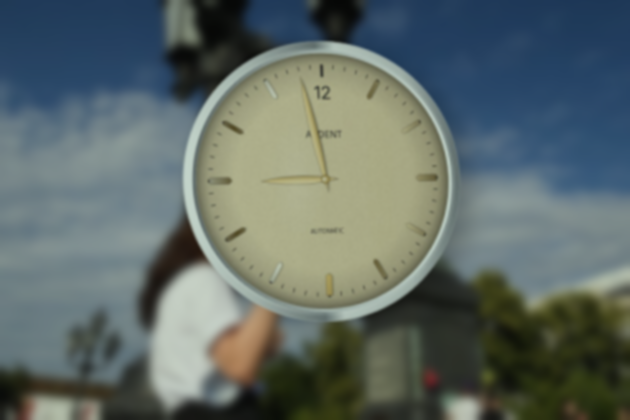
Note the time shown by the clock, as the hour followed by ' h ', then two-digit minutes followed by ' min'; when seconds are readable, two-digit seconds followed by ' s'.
8 h 58 min
